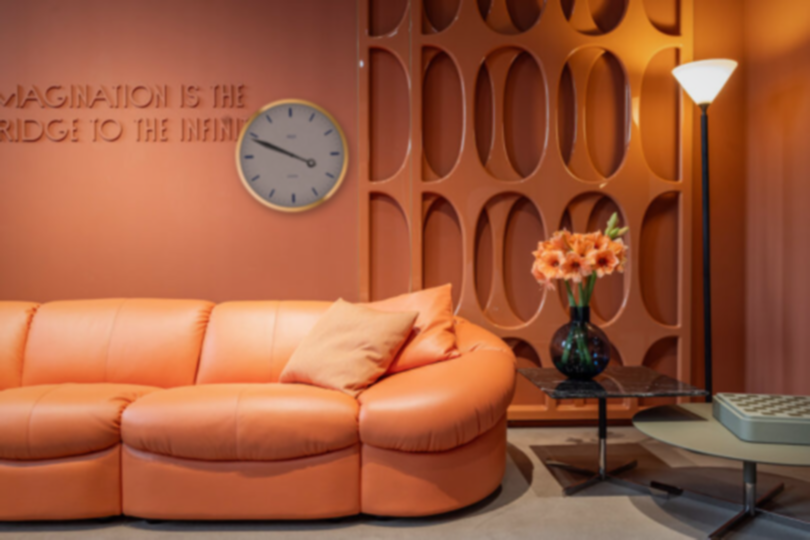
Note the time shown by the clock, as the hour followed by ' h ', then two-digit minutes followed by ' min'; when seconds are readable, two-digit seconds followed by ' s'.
3 h 49 min
